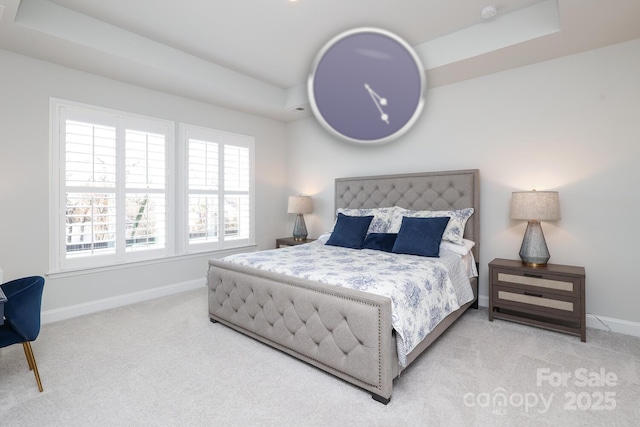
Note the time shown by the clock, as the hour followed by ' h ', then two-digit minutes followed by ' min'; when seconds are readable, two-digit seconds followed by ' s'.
4 h 25 min
